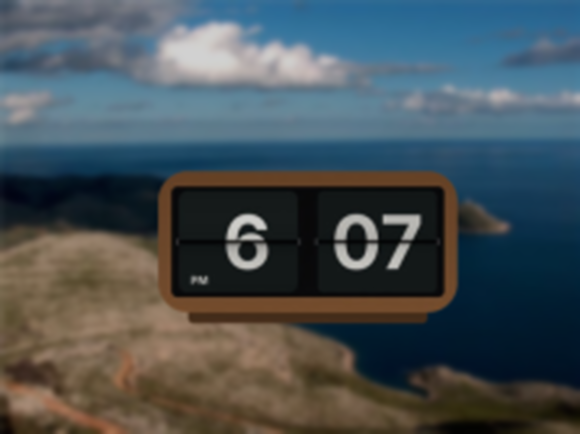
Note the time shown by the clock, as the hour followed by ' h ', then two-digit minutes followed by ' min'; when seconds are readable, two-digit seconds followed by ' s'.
6 h 07 min
